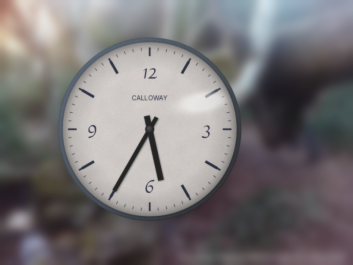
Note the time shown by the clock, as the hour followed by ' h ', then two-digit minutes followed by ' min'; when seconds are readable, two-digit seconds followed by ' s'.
5 h 35 min
